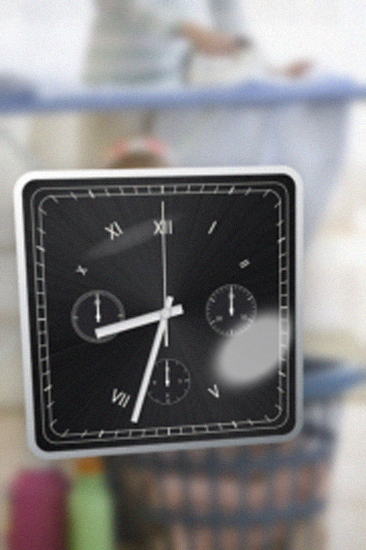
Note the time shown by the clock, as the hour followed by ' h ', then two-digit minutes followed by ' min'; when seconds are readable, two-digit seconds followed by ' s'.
8 h 33 min
